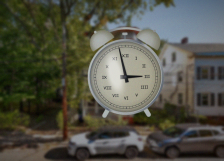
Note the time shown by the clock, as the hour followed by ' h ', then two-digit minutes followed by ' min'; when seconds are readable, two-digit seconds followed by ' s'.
2 h 58 min
